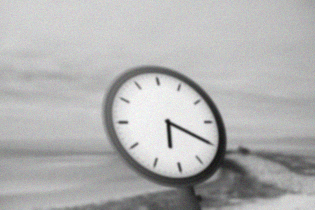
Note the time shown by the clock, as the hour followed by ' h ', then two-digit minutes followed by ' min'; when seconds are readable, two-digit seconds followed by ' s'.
6 h 20 min
